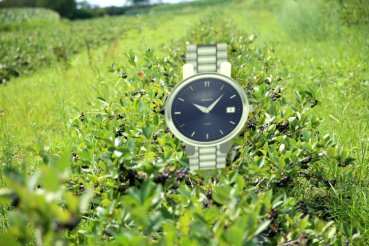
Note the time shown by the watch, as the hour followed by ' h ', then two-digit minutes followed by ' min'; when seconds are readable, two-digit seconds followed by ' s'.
10 h 07 min
